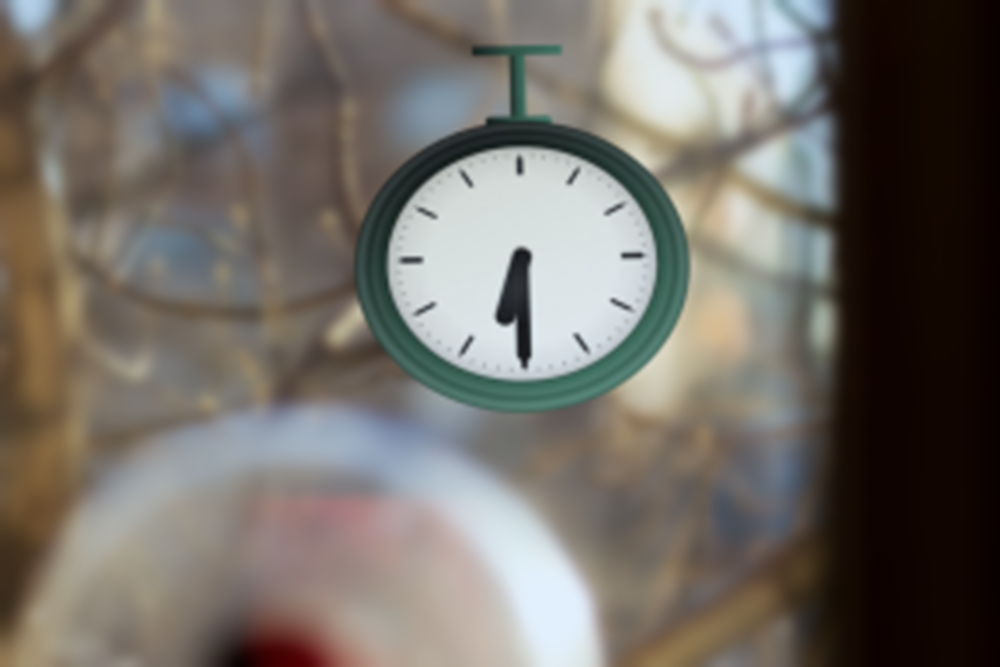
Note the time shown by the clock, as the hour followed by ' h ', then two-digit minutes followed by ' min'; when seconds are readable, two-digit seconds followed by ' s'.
6 h 30 min
